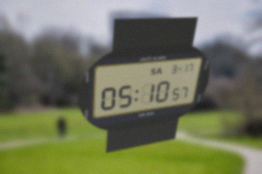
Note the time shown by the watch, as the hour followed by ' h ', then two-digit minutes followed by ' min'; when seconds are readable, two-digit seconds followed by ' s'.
5 h 10 min 57 s
